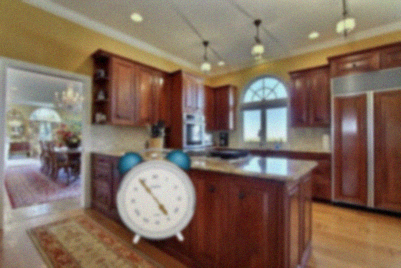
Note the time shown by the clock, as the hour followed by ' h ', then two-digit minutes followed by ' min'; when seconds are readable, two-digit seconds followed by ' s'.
4 h 54 min
